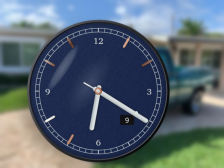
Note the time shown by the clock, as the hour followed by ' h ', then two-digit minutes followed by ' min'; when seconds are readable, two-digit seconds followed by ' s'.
6 h 20 min 20 s
